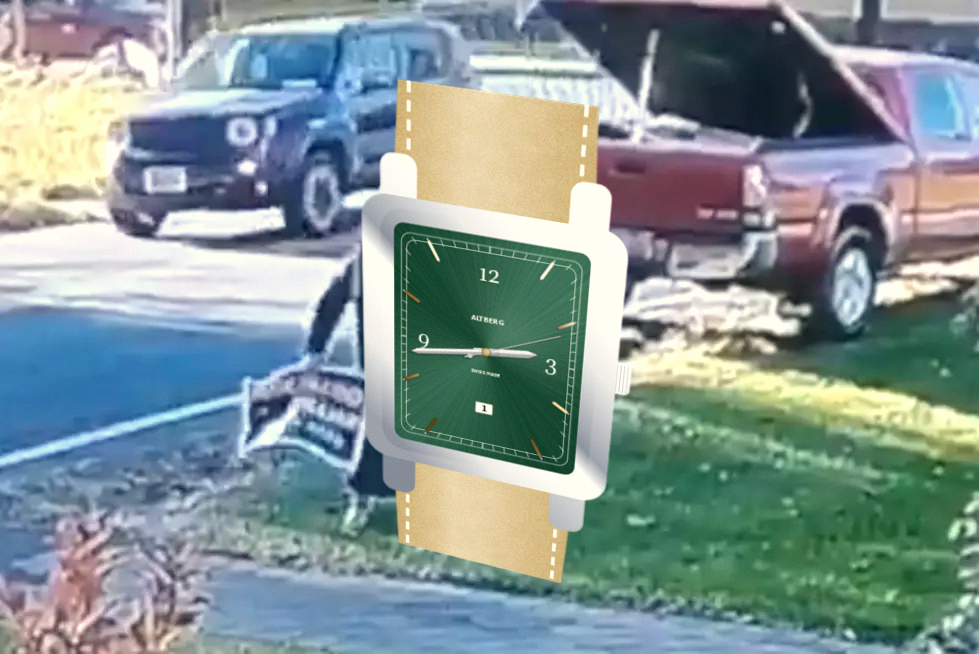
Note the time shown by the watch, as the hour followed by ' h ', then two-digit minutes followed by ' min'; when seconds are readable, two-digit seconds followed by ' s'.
2 h 43 min 11 s
